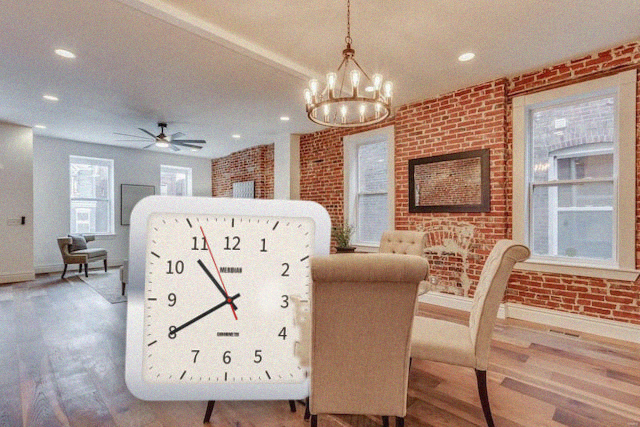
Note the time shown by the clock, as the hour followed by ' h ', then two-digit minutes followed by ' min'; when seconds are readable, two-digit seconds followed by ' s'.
10 h 39 min 56 s
